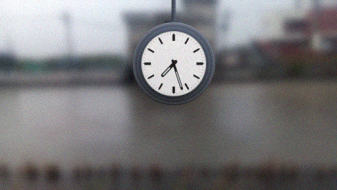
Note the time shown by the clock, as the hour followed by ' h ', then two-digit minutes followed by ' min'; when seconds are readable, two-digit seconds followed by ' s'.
7 h 27 min
